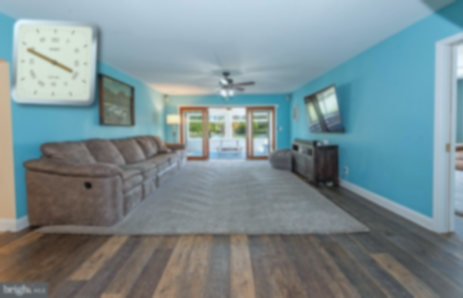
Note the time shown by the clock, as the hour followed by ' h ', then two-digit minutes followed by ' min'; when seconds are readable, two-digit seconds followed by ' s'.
3 h 49 min
